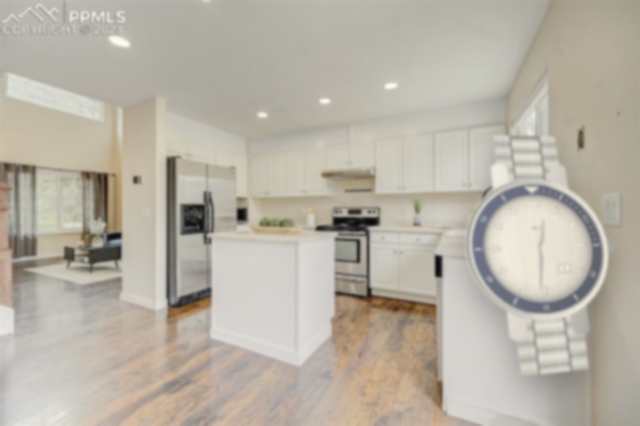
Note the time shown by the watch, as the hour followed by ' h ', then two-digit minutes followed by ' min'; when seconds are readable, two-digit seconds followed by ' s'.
12 h 31 min
